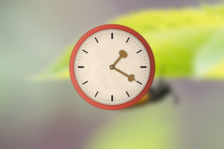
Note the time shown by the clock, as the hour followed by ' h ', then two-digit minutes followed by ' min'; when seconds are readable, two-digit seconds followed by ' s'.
1 h 20 min
